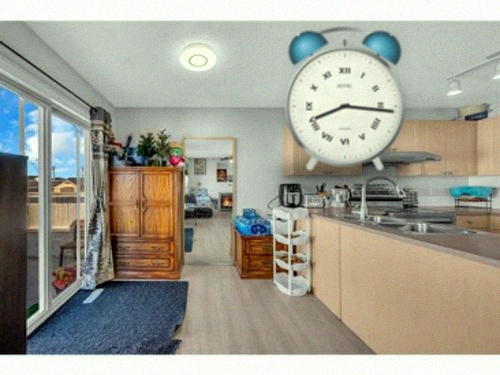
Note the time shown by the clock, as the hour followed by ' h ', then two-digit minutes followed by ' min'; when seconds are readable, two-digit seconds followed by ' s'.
8 h 16 min
